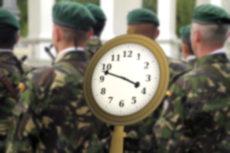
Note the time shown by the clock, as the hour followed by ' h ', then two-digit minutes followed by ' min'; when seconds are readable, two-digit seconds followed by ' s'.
3 h 48 min
